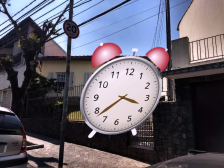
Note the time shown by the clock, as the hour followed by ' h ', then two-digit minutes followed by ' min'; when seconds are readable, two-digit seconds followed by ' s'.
3 h 38 min
